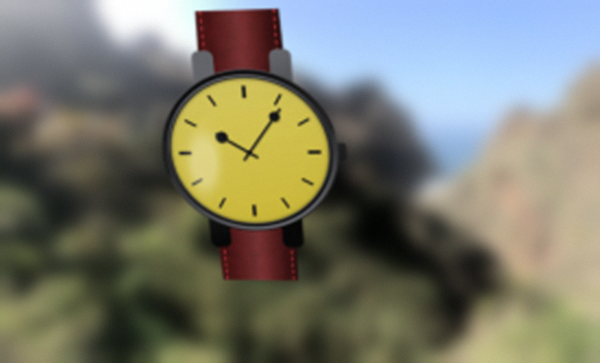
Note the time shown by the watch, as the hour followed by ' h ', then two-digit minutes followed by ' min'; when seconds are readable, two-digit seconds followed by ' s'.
10 h 06 min
